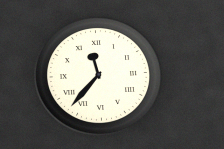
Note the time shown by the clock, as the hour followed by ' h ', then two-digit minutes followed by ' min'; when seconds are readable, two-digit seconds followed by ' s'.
11 h 37 min
